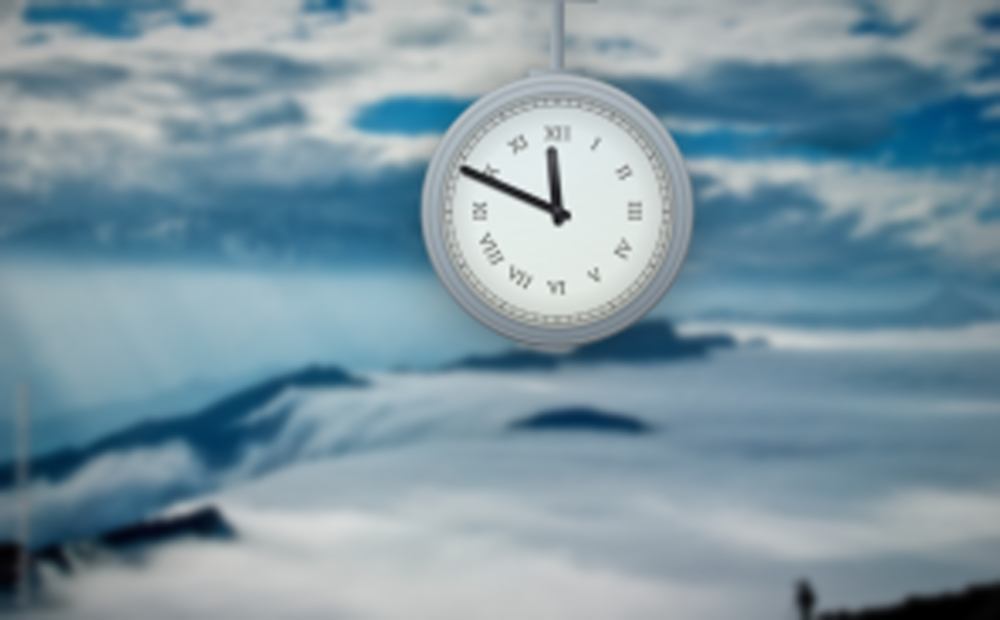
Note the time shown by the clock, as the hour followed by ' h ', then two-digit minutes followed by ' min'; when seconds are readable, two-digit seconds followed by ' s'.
11 h 49 min
